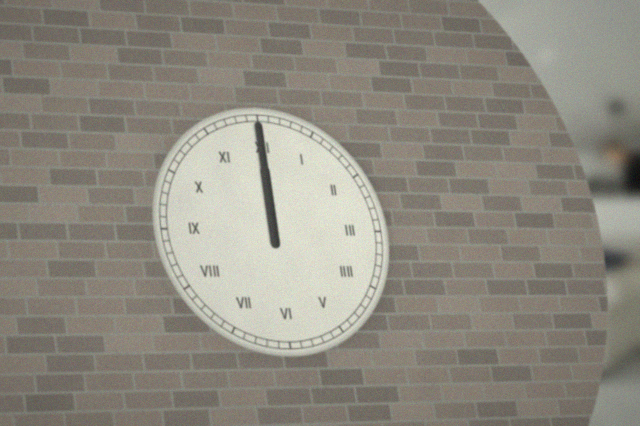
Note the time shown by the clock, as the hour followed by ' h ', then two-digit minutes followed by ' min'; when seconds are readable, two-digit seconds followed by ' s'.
12 h 00 min
